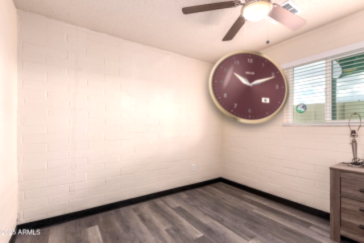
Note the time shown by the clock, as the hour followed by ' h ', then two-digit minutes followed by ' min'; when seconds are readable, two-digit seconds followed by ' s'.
10 h 11 min
